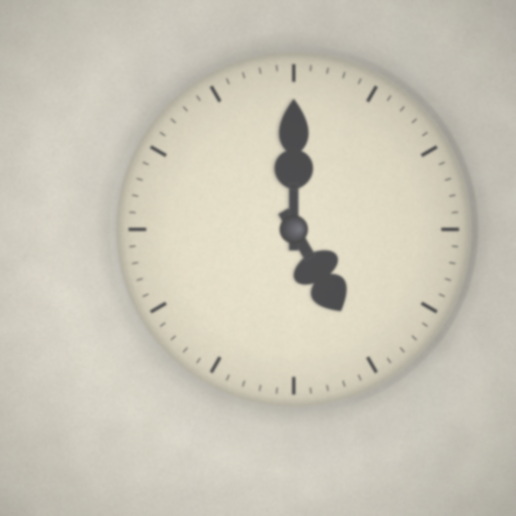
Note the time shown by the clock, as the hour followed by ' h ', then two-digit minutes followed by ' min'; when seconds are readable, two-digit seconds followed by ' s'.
5 h 00 min
